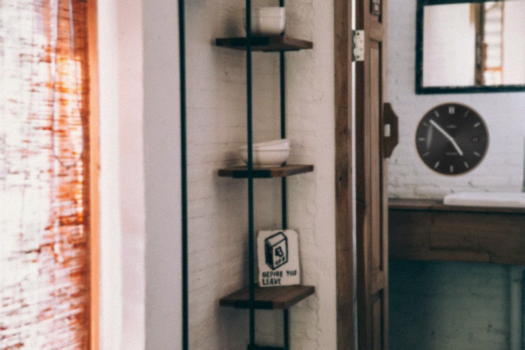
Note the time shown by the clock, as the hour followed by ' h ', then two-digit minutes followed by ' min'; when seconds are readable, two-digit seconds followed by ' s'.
4 h 52 min
